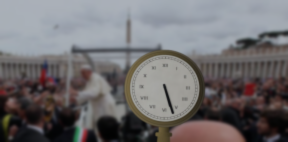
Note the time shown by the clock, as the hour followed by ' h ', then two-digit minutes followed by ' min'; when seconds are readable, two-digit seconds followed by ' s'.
5 h 27 min
